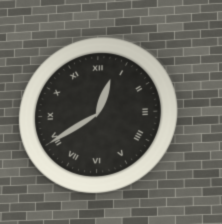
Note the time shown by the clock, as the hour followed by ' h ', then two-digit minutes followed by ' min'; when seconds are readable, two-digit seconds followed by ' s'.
12 h 40 min
